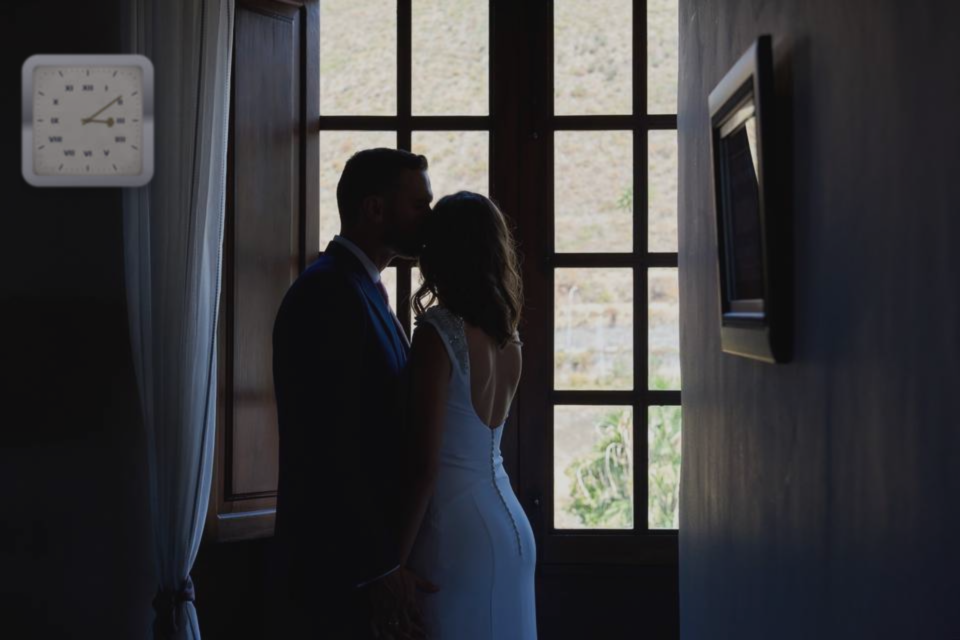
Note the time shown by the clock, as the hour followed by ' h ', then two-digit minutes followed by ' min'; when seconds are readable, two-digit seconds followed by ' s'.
3 h 09 min
